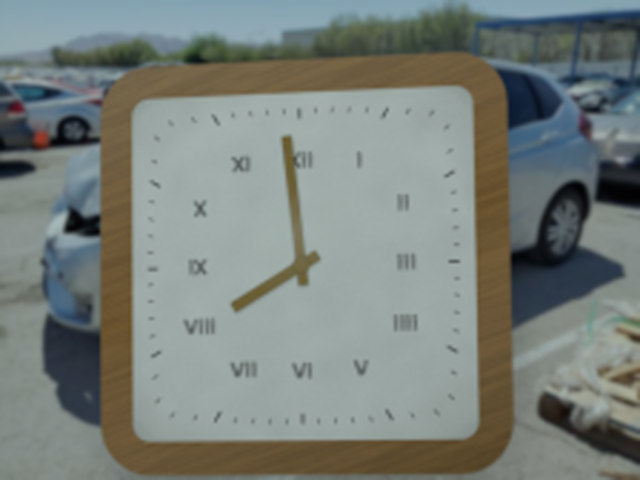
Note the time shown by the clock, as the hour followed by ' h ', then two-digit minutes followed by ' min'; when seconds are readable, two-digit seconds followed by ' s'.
7 h 59 min
